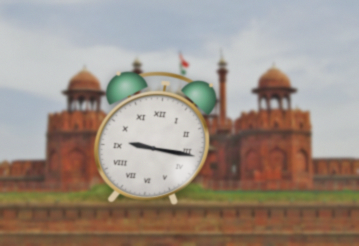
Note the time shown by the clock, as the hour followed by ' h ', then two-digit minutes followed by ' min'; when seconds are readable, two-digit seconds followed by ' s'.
9 h 16 min
